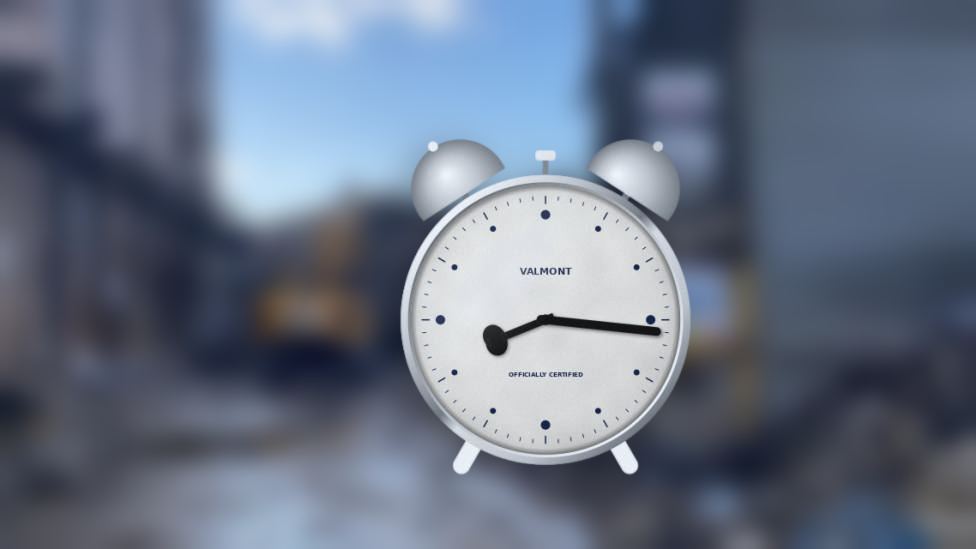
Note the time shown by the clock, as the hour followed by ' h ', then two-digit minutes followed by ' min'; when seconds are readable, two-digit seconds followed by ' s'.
8 h 16 min
